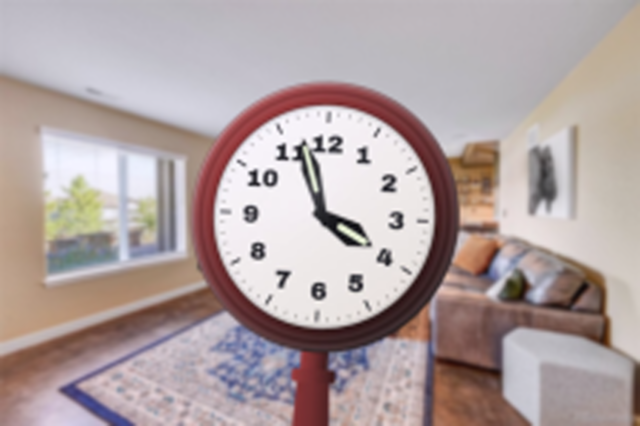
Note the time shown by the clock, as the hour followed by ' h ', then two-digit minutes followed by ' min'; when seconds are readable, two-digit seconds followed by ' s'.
3 h 57 min
